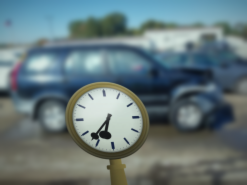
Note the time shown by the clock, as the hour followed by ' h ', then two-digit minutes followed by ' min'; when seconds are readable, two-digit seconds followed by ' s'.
6 h 37 min
